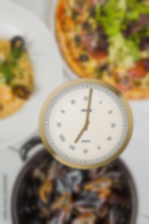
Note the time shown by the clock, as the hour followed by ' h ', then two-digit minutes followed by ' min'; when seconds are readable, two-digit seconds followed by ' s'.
7 h 01 min
